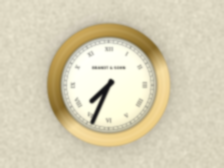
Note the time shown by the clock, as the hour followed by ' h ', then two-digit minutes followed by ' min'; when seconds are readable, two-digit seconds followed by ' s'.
7 h 34 min
